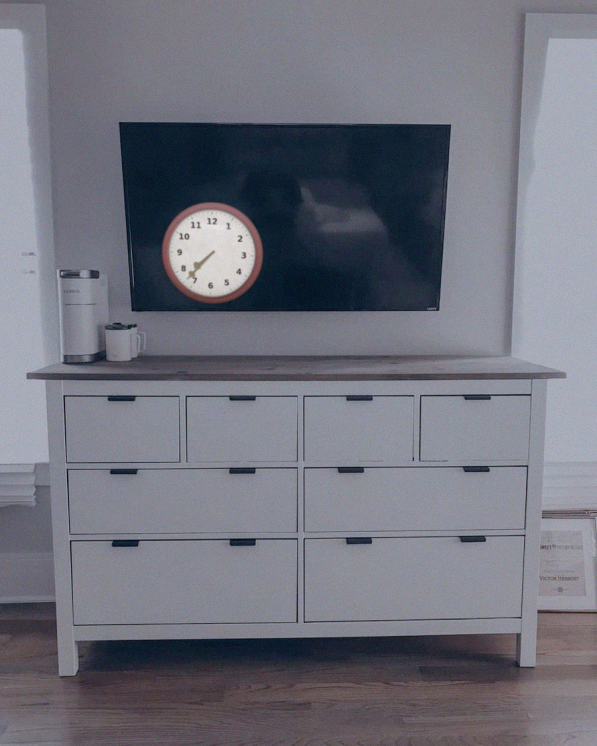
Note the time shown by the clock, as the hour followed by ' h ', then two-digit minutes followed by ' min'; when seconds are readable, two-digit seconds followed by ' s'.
7 h 37 min
